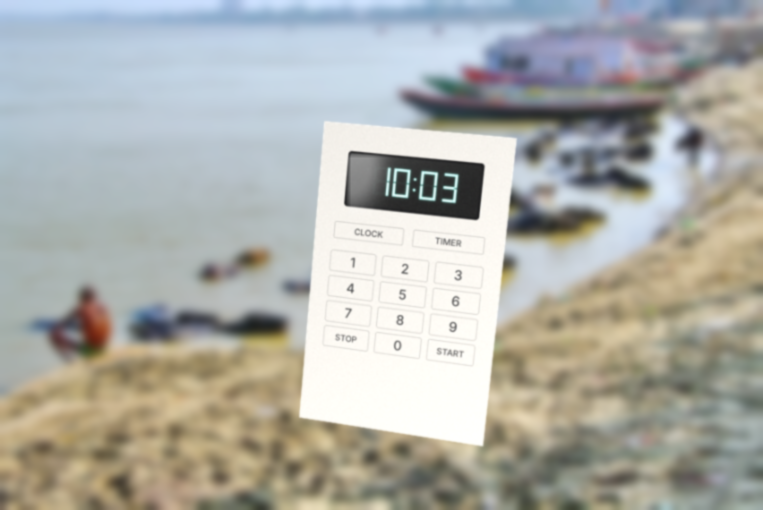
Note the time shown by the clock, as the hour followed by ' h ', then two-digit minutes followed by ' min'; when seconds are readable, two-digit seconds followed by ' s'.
10 h 03 min
